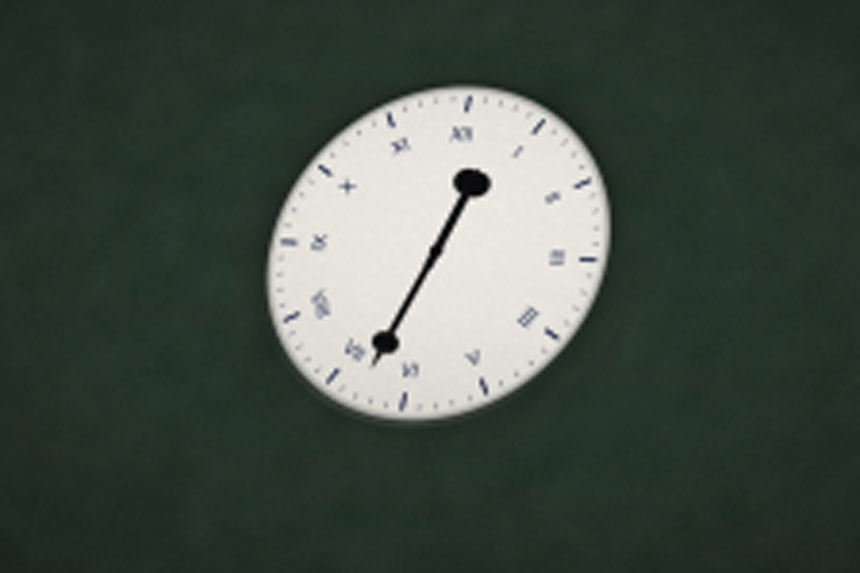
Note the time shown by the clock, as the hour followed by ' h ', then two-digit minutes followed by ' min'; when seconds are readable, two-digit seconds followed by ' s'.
12 h 33 min
